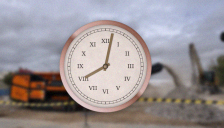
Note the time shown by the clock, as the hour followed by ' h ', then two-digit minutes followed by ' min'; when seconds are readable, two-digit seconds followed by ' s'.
8 h 02 min
